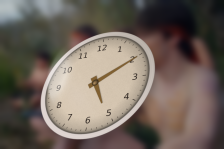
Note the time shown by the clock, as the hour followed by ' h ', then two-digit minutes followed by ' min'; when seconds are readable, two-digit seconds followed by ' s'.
5 h 10 min
